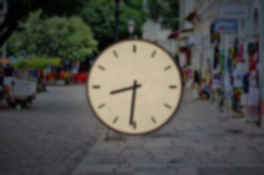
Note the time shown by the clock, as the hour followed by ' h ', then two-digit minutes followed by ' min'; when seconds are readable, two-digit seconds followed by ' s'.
8 h 31 min
